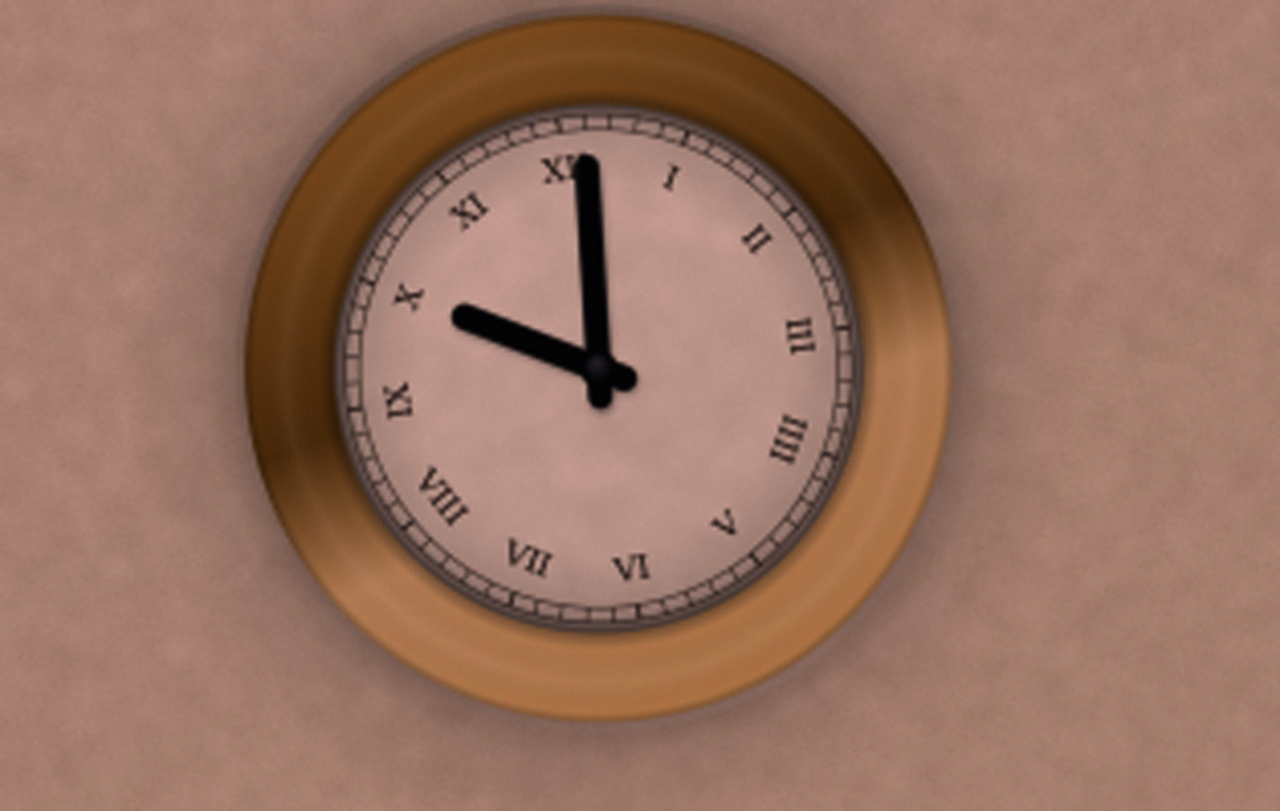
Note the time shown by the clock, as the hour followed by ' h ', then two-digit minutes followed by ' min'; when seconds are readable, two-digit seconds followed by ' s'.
10 h 01 min
